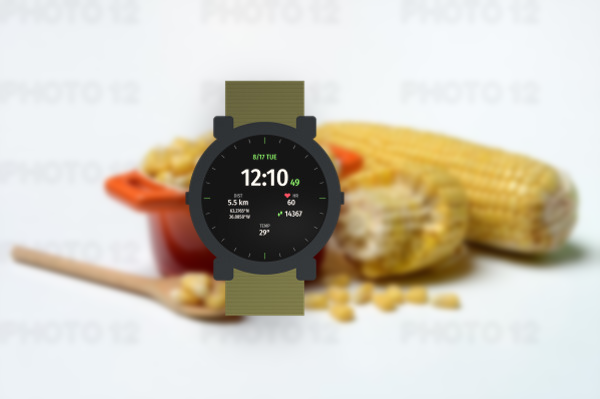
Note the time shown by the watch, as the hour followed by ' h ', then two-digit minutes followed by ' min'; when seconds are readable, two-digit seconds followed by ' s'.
12 h 10 min 49 s
